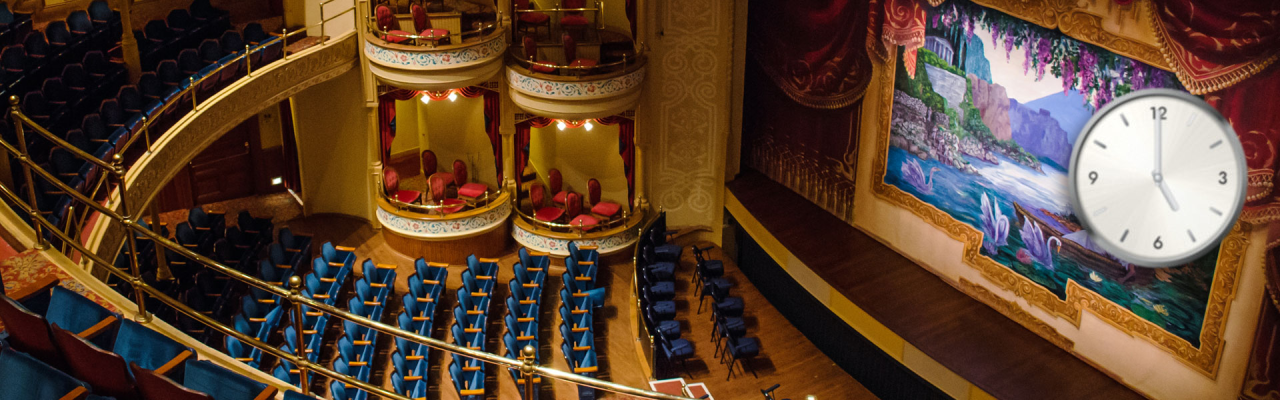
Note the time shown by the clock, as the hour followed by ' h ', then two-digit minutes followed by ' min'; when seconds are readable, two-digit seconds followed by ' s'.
5 h 00 min
